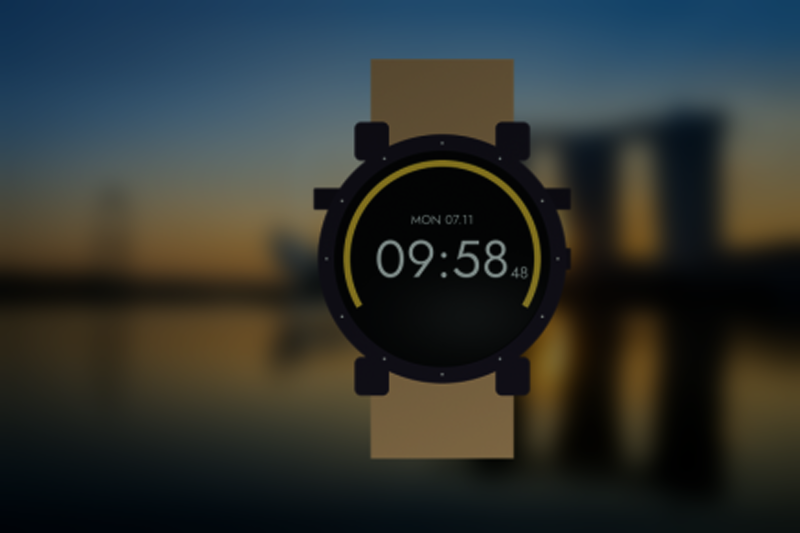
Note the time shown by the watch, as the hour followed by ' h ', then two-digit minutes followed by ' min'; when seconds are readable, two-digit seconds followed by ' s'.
9 h 58 min 48 s
